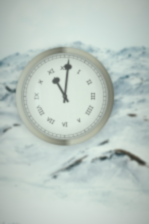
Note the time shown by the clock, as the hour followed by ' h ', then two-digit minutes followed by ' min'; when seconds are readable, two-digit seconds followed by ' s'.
11 h 01 min
